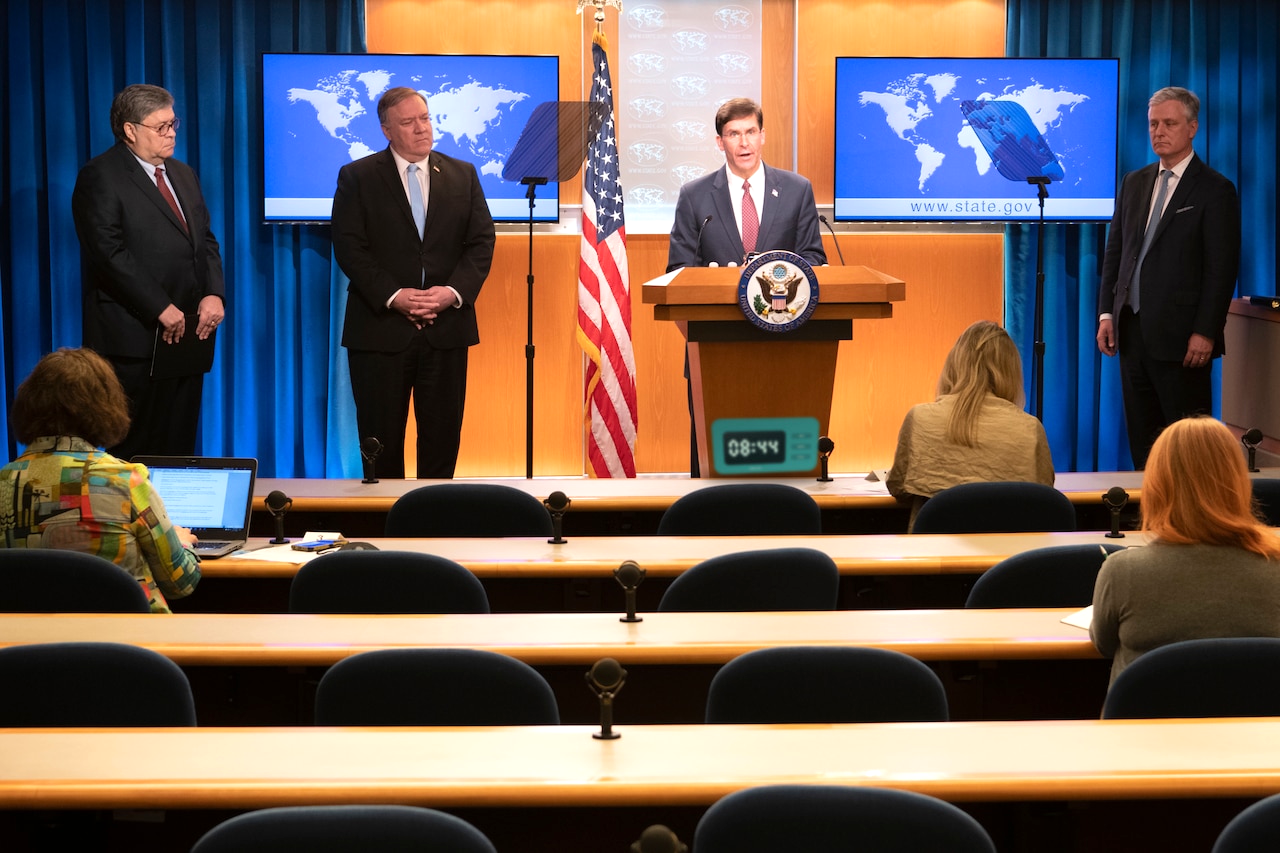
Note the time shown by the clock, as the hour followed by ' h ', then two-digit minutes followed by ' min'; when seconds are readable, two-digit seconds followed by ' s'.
8 h 44 min
